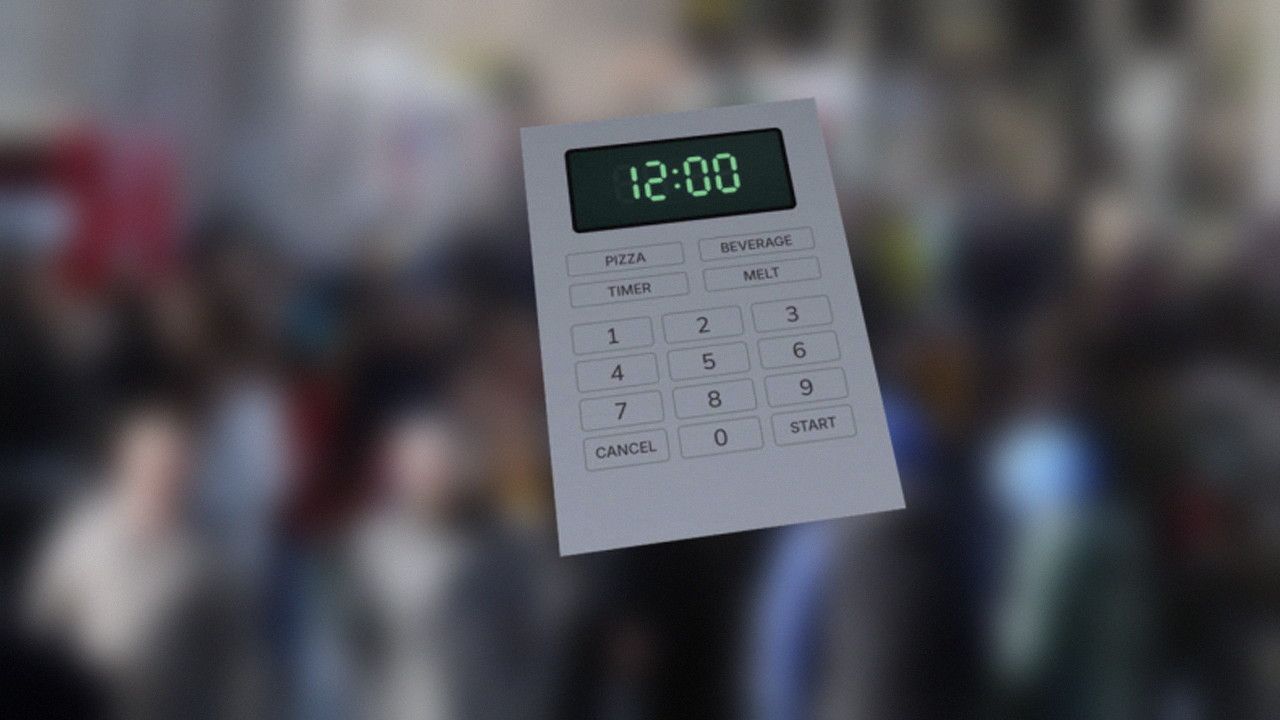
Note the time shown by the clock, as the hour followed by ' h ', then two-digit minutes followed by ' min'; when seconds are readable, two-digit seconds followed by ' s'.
12 h 00 min
